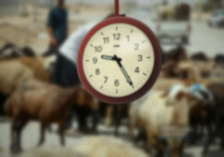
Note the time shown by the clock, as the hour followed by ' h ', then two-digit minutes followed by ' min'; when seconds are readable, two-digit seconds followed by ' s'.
9 h 25 min
